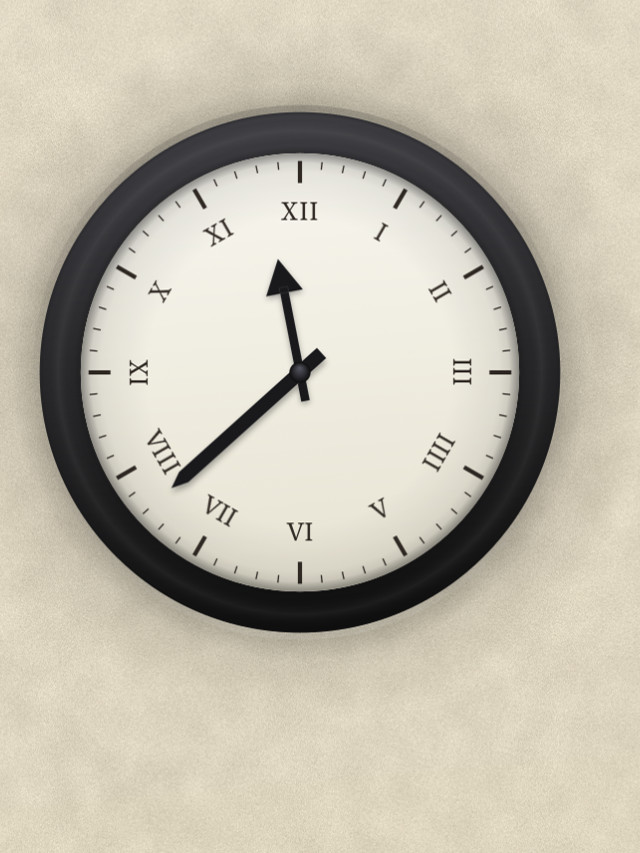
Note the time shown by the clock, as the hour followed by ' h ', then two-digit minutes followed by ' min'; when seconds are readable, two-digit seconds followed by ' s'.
11 h 38 min
